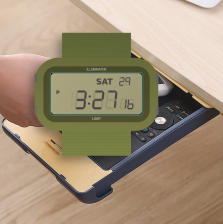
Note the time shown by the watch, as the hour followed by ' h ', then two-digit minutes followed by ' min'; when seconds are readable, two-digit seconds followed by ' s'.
3 h 27 min 16 s
